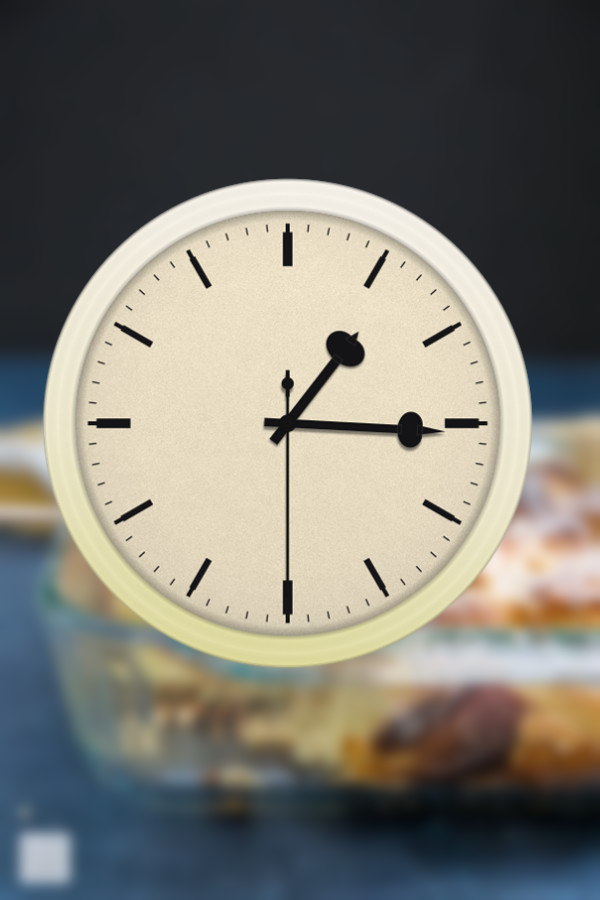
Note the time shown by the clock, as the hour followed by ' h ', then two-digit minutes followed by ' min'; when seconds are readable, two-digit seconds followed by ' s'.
1 h 15 min 30 s
